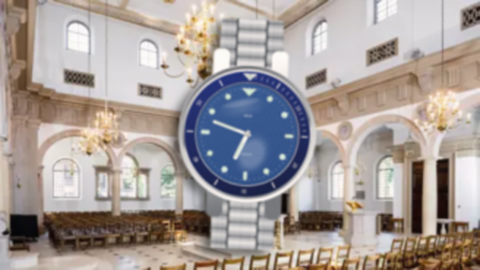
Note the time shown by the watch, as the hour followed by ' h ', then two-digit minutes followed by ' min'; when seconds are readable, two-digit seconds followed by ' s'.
6 h 48 min
